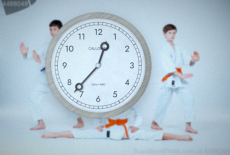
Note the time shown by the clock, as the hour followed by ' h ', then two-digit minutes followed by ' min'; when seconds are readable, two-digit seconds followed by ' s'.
12 h 37 min
